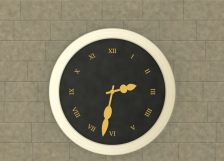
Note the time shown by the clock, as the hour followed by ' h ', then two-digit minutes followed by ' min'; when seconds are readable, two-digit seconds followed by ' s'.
2 h 32 min
